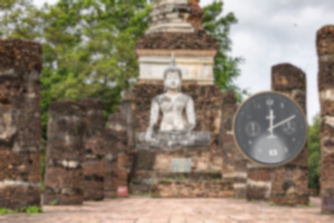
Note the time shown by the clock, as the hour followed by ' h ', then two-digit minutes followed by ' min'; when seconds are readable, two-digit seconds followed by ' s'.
12 h 11 min
